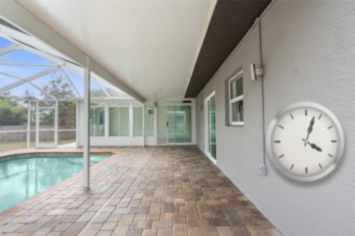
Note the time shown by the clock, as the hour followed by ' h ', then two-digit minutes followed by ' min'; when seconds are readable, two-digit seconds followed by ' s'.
4 h 03 min
